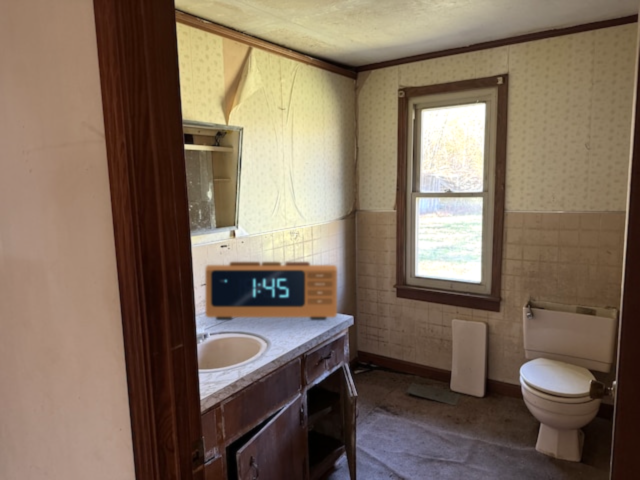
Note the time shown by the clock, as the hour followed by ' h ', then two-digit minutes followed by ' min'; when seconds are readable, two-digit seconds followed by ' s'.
1 h 45 min
